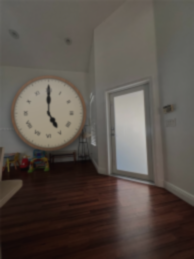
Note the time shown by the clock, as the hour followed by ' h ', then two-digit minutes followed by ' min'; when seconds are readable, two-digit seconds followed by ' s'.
5 h 00 min
